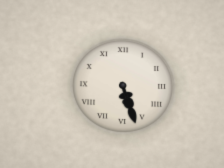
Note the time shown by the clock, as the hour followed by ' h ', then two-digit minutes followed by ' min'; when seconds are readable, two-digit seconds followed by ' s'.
5 h 27 min
